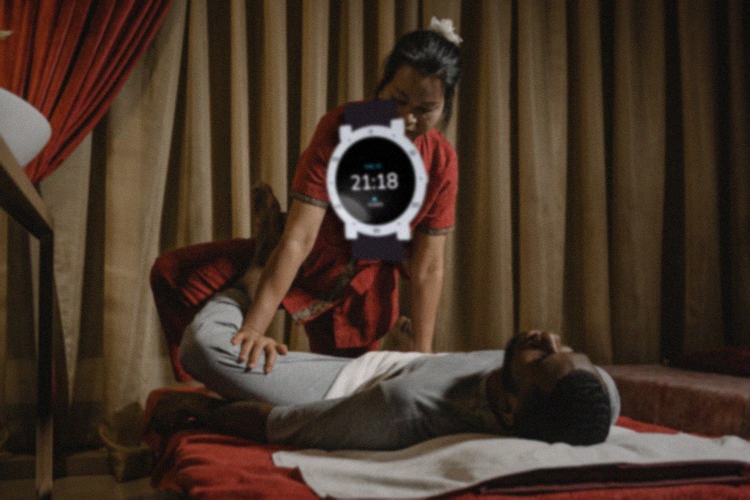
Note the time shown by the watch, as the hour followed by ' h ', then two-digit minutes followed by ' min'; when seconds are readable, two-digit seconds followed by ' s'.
21 h 18 min
